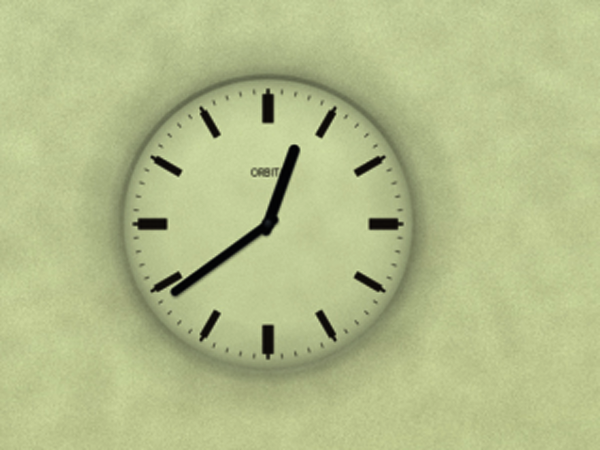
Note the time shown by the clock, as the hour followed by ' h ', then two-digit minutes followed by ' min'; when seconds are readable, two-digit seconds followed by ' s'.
12 h 39 min
